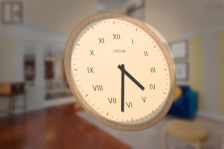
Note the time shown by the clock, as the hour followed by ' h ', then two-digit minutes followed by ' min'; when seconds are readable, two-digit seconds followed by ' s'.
4 h 32 min
